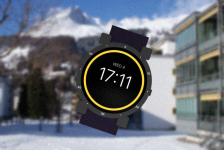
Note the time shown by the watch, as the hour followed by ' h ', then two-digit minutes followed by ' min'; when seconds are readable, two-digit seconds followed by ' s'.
17 h 11 min
